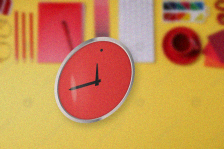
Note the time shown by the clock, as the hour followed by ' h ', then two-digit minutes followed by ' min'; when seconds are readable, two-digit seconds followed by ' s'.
11 h 43 min
